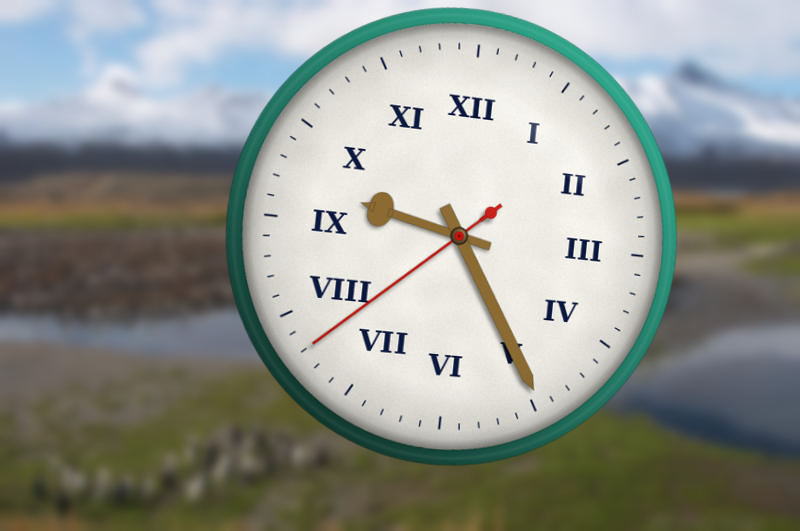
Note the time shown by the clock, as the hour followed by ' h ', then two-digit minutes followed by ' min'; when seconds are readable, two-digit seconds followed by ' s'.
9 h 24 min 38 s
